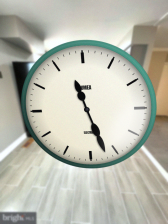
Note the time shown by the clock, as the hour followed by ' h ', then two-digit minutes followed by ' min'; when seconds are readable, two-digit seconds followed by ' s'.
11 h 27 min
